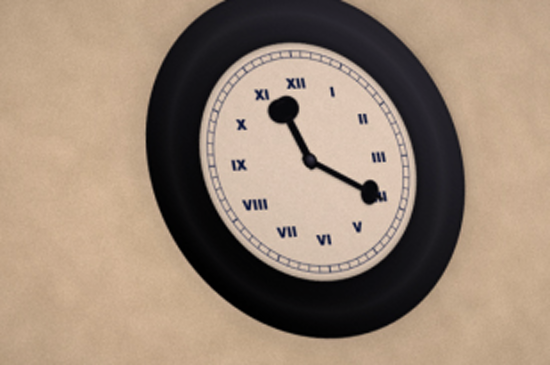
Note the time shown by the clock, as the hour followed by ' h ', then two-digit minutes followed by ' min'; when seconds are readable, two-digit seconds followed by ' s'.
11 h 20 min
